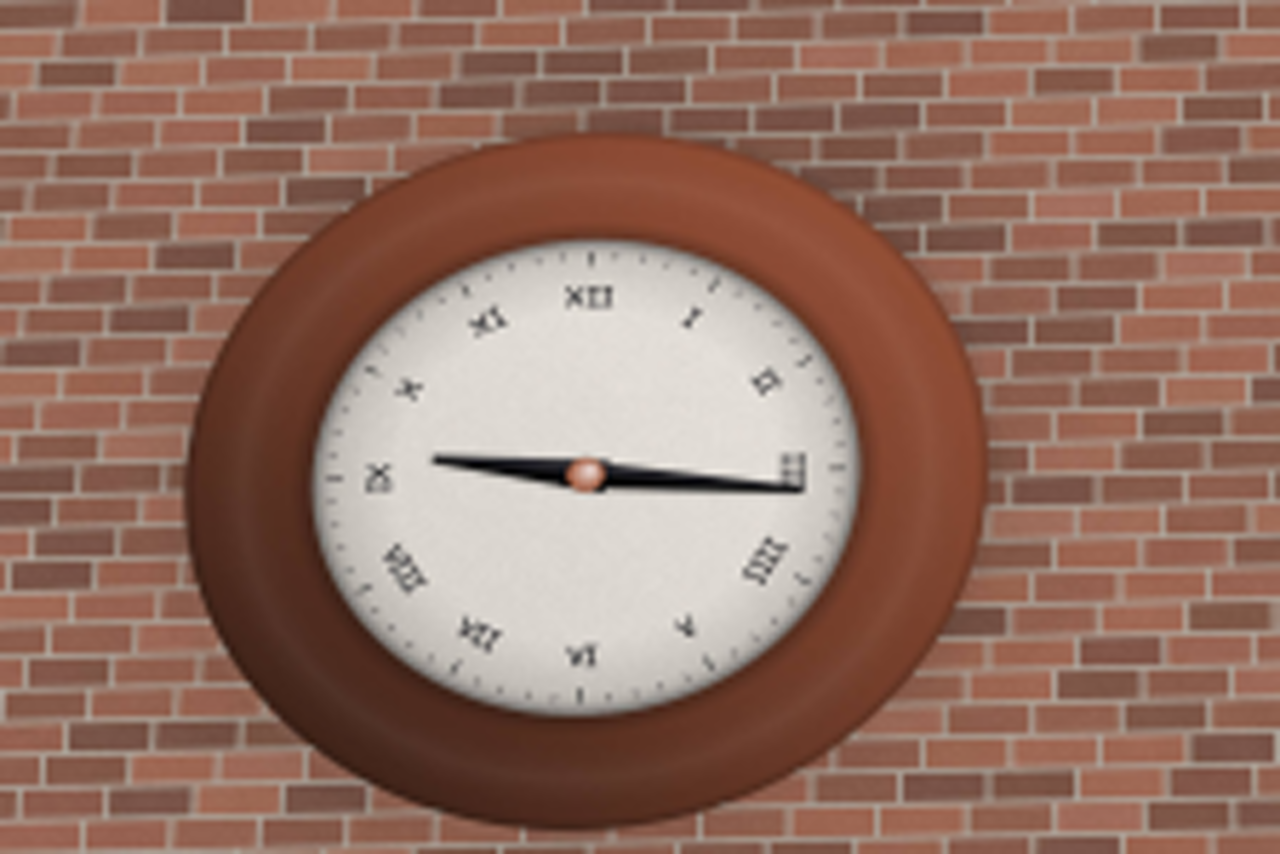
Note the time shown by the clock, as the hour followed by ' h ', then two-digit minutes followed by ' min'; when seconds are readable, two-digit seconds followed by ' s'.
9 h 16 min
